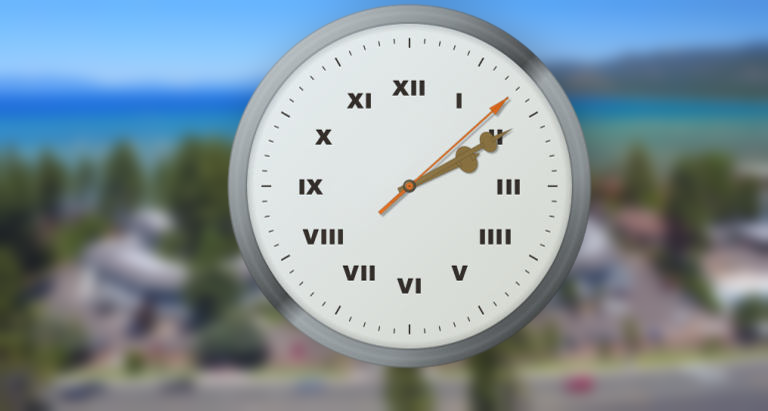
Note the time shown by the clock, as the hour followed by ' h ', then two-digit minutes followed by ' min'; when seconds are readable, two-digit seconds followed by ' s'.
2 h 10 min 08 s
